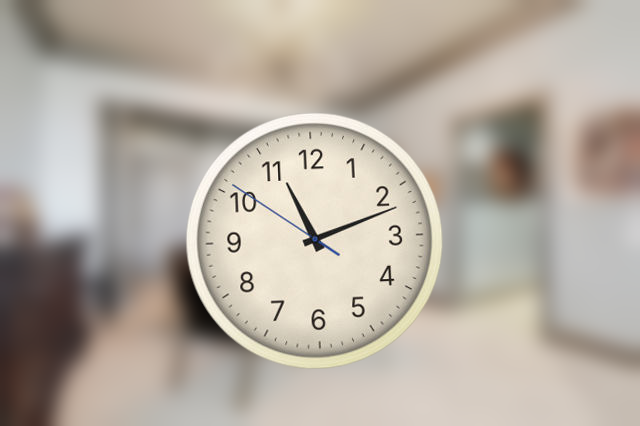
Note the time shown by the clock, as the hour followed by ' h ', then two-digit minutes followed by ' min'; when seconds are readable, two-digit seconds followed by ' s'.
11 h 11 min 51 s
